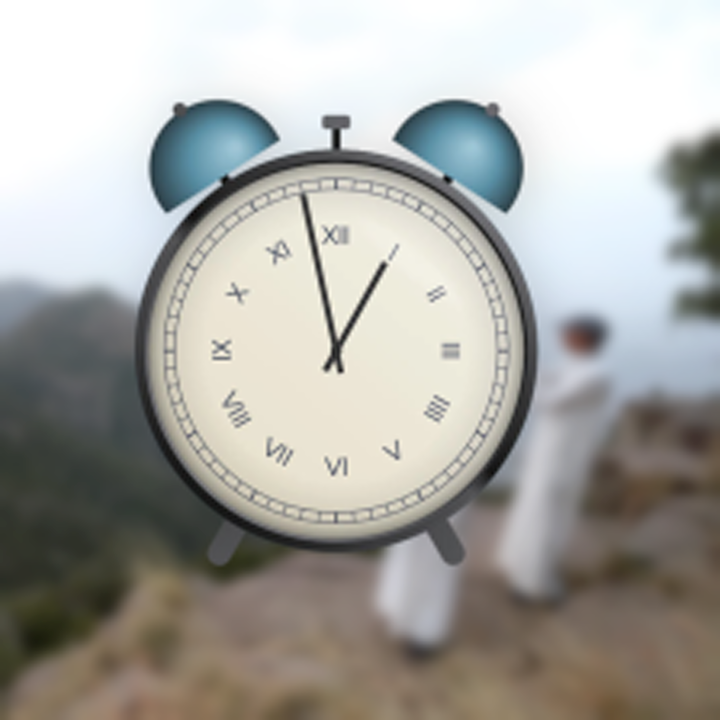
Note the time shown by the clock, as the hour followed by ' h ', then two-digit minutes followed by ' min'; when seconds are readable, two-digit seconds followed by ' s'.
12 h 58 min
